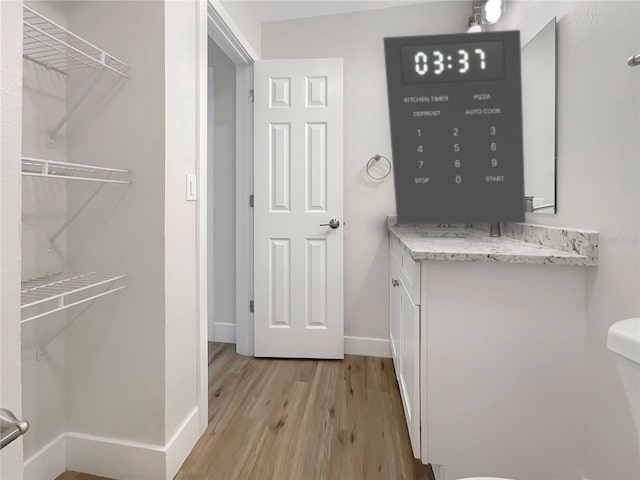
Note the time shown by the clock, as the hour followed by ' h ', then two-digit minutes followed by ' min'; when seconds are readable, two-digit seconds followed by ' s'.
3 h 37 min
